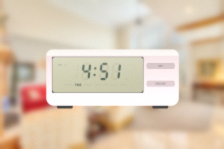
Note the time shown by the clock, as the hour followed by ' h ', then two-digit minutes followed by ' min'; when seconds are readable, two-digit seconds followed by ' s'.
4 h 51 min
